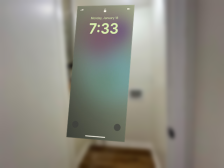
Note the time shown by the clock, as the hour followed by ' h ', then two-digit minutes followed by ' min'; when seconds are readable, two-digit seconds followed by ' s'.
7 h 33 min
